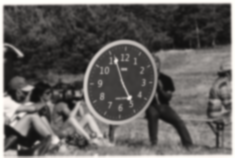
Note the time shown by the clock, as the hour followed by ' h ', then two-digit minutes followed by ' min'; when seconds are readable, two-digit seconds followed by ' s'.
4 h 56 min
